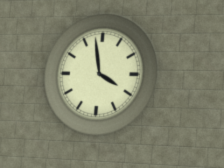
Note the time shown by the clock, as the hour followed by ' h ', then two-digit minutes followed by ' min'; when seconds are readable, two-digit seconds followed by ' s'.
3 h 58 min
